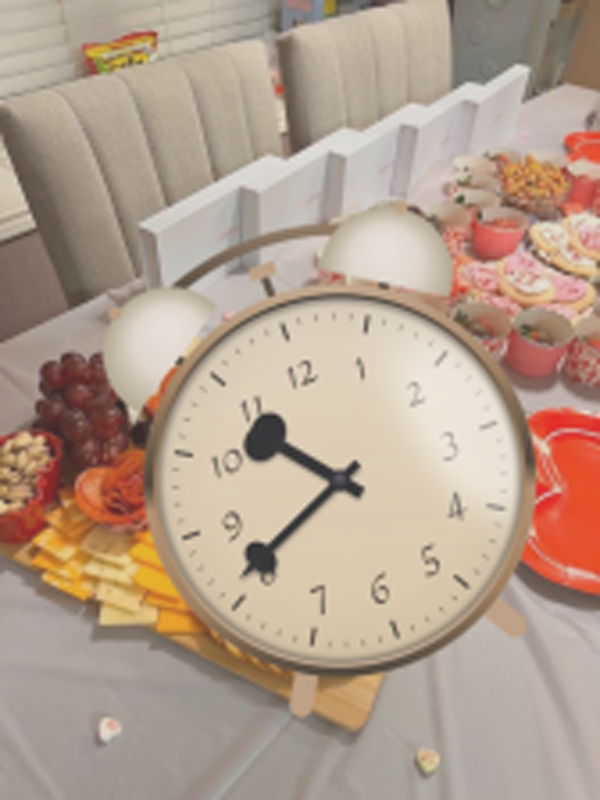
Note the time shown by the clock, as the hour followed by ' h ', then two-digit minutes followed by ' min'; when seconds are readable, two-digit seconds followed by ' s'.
10 h 41 min
